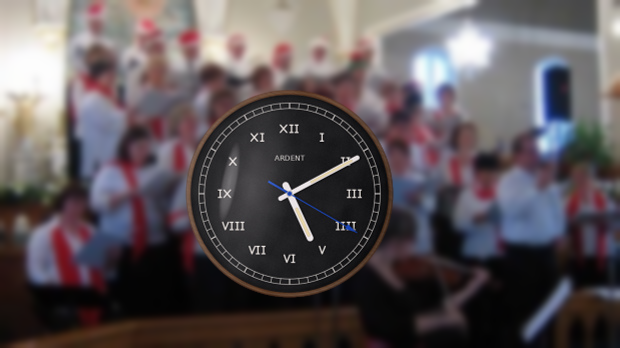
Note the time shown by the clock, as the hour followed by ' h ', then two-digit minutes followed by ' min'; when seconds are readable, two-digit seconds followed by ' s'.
5 h 10 min 20 s
